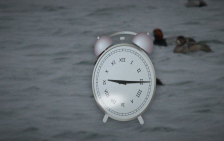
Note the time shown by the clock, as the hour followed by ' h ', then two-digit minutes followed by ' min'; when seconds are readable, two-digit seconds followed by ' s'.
9 h 15 min
